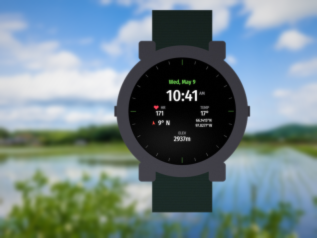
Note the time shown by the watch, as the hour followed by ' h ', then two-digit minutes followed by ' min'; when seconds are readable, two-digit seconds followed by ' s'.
10 h 41 min
